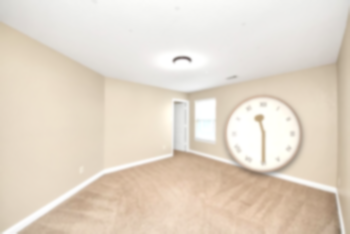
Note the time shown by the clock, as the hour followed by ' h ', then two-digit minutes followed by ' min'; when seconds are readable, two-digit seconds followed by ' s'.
11 h 30 min
